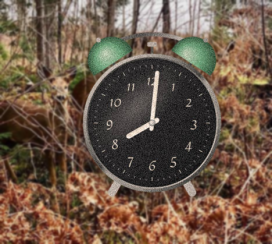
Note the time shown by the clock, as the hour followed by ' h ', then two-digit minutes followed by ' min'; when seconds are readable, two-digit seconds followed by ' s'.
8 h 01 min
